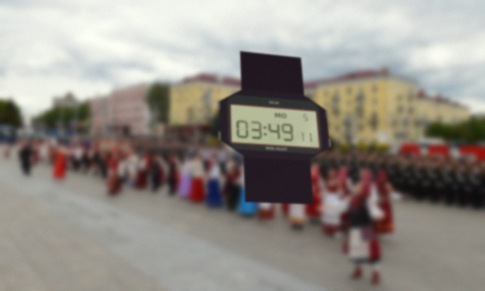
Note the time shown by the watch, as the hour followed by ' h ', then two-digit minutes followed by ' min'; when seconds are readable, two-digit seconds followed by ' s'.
3 h 49 min 11 s
